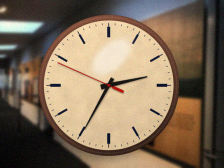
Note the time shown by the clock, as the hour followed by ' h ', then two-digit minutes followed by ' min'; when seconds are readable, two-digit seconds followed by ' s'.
2 h 34 min 49 s
